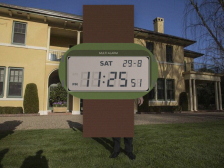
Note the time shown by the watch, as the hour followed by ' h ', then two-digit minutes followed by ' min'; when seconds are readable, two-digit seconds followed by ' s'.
11 h 25 min 51 s
